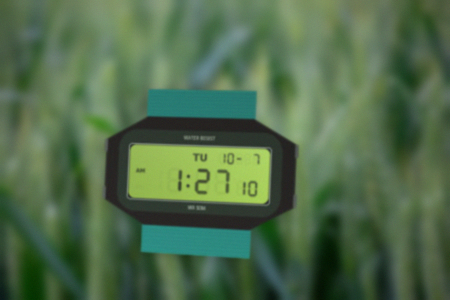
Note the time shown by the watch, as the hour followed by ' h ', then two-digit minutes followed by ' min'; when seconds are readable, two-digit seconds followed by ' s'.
1 h 27 min 10 s
